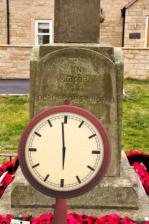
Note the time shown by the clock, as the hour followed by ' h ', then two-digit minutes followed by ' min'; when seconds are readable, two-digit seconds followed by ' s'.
5 h 59 min
